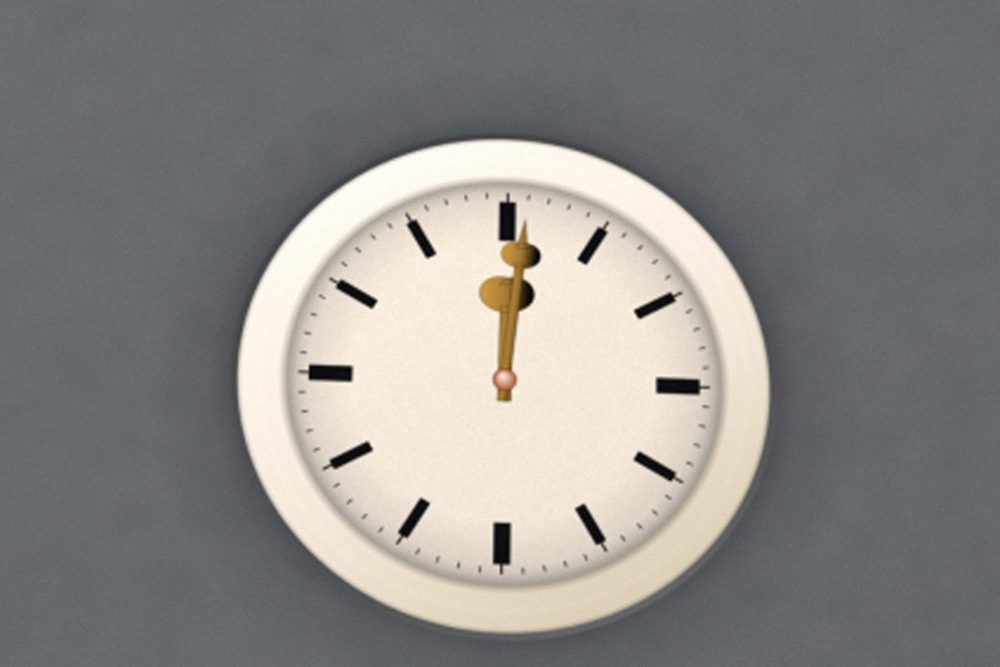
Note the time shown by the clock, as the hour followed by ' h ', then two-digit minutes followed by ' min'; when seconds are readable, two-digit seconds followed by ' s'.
12 h 01 min
